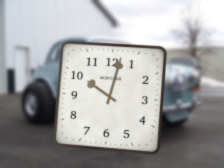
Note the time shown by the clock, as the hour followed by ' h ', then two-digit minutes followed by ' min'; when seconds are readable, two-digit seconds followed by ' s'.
10 h 02 min
